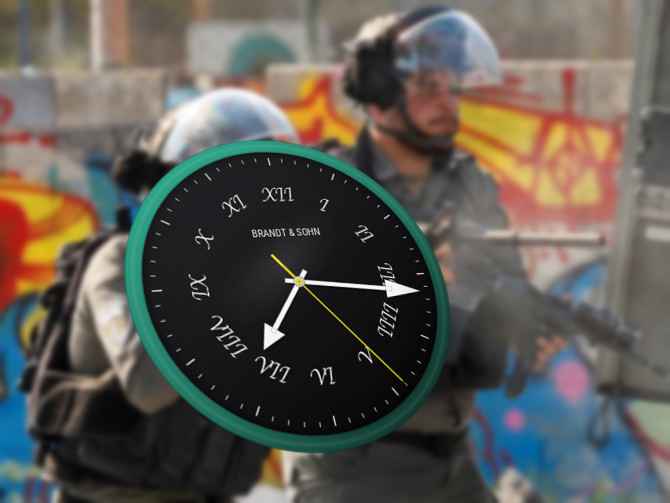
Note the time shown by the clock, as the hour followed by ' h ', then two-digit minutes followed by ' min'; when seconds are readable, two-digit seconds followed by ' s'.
7 h 16 min 24 s
